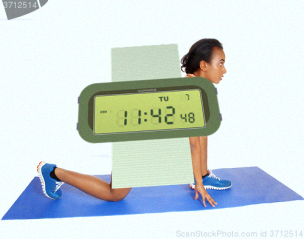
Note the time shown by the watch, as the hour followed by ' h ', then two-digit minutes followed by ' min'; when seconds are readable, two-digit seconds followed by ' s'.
11 h 42 min 48 s
